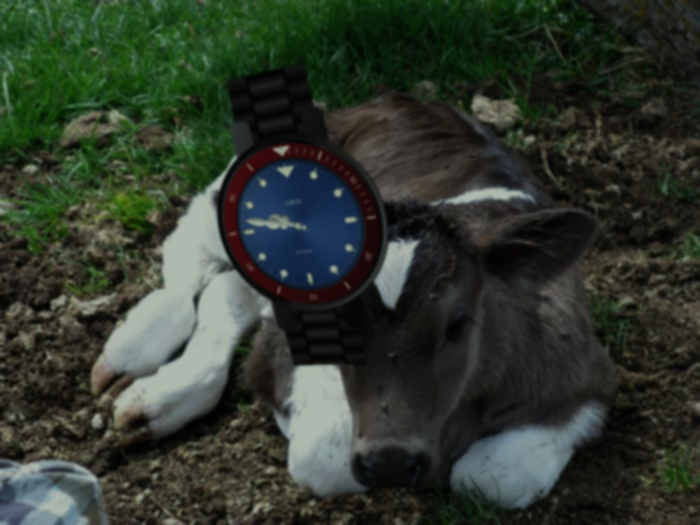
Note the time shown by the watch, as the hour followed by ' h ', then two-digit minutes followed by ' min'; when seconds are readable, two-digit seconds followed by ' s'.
9 h 47 min
